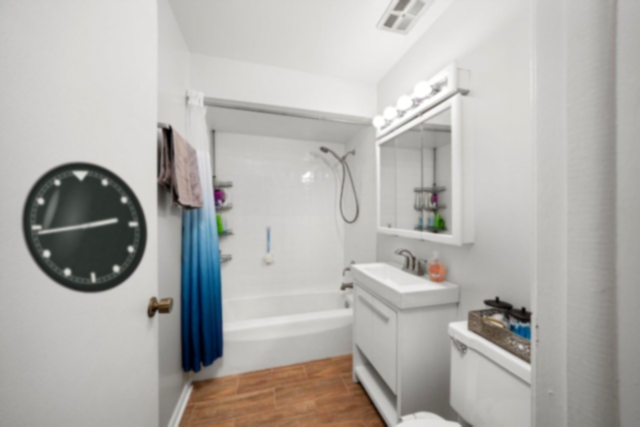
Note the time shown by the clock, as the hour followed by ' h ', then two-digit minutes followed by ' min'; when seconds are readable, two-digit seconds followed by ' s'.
2 h 44 min
